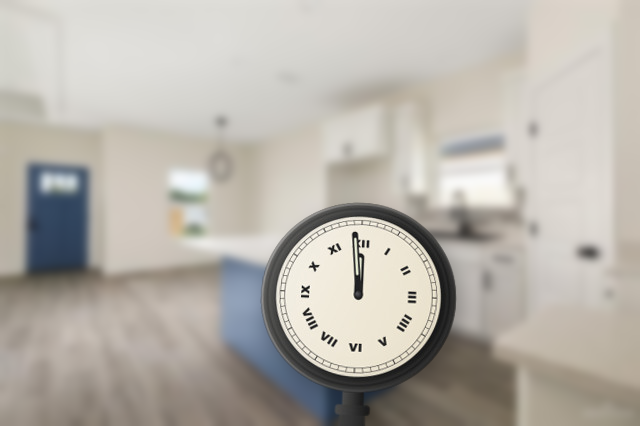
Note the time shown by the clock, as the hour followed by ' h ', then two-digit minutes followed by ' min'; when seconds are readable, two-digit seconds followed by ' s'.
11 h 59 min
